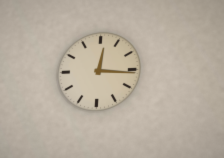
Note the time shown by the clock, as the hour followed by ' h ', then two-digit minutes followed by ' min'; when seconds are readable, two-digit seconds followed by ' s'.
12 h 16 min
